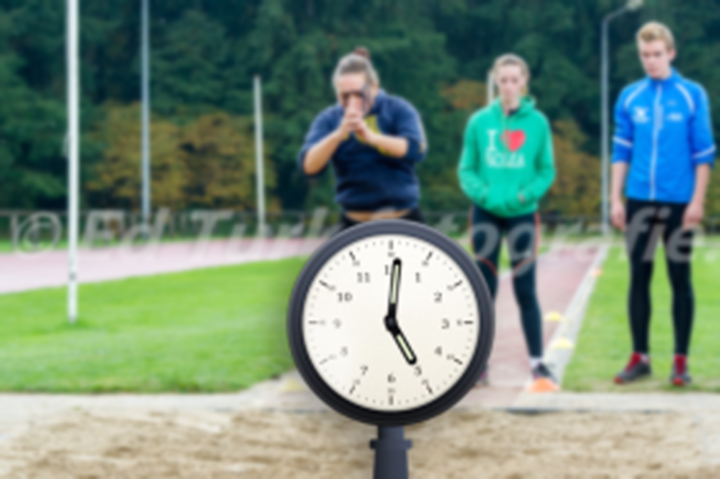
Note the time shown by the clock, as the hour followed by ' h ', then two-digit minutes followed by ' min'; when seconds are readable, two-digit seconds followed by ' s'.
5 h 01 min
